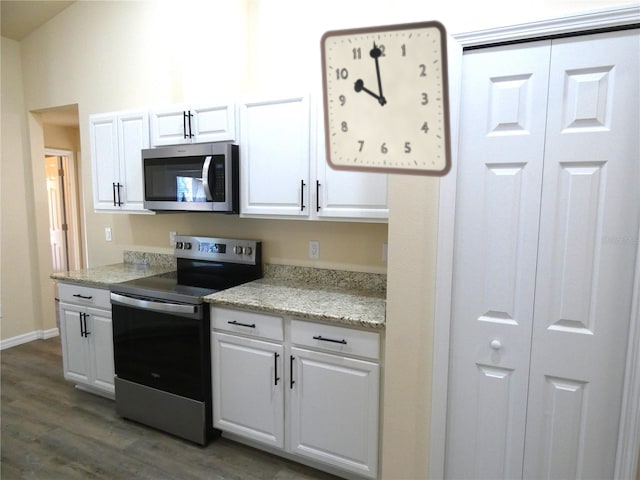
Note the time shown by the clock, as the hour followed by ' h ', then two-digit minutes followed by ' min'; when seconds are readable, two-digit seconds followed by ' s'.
9 h 59 min
